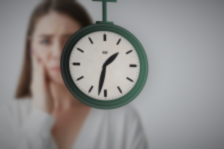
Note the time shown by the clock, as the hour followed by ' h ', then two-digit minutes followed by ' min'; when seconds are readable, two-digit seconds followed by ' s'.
1 h 32 min
